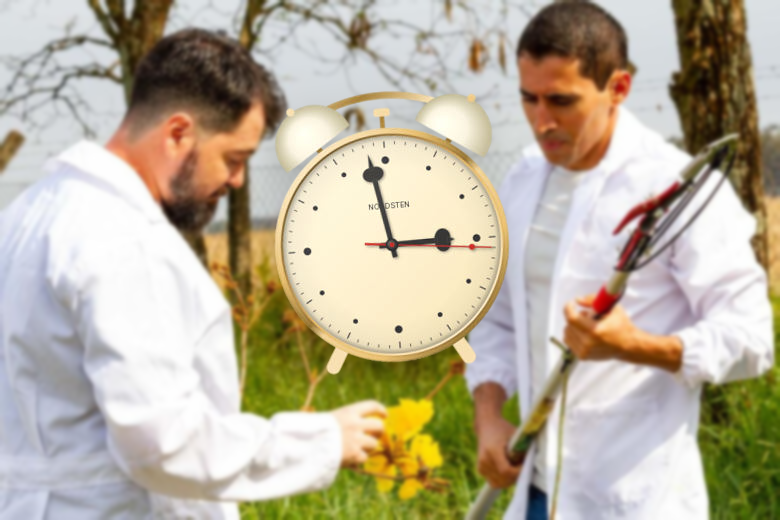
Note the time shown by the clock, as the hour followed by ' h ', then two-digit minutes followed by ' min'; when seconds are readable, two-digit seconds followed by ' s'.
2 h 58 min 16 s
